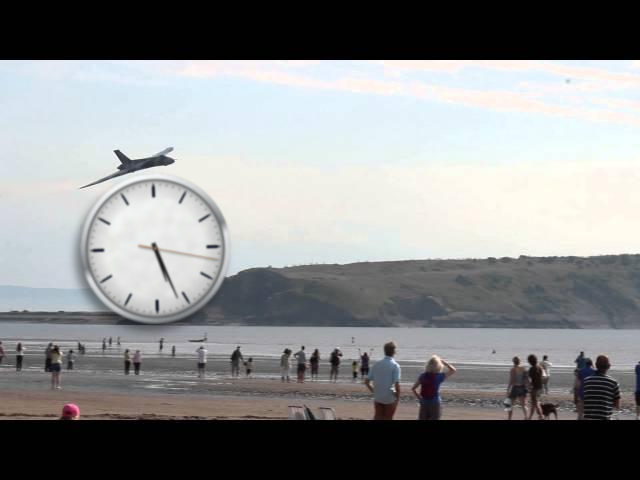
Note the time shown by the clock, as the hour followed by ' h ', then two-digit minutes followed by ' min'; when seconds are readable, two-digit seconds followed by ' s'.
5 h 26 min 17 s
